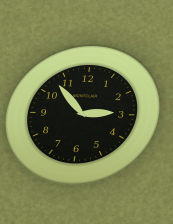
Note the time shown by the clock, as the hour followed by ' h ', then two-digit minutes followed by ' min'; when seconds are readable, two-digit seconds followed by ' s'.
2 h 53 min
